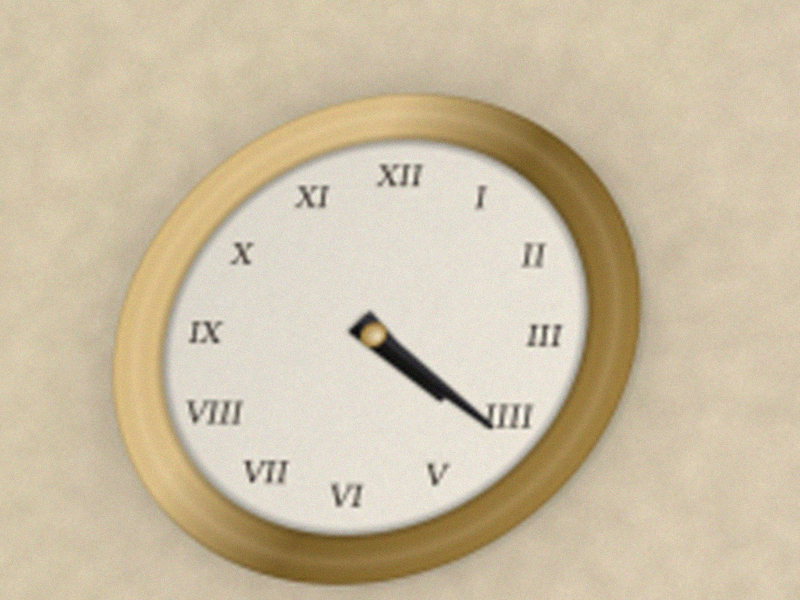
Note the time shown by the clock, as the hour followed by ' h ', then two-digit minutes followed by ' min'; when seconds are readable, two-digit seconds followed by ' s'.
4 h 21 min
